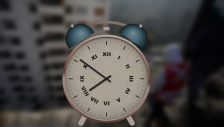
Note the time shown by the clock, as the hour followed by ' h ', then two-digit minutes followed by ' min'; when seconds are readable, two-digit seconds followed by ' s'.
7 h 51 min
